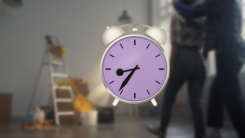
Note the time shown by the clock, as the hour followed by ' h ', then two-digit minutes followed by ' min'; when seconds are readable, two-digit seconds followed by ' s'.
8 h 36 min
